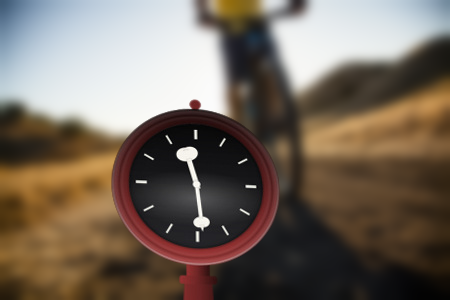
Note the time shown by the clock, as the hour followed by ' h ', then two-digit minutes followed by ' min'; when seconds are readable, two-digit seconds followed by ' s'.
11 h 29 min
